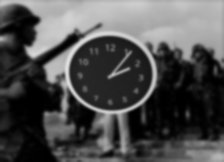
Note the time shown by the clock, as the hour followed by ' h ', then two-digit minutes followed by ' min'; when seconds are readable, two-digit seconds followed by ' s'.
2 h 06 min
